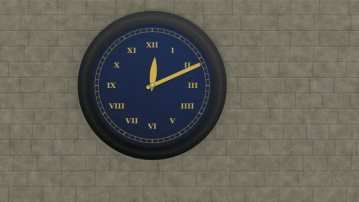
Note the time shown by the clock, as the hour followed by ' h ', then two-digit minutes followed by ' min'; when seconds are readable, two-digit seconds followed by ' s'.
12 h 11 min
